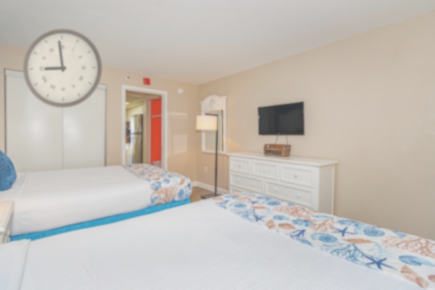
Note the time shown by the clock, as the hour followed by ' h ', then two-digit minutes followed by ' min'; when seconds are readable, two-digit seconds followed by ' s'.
8 h 59 min
